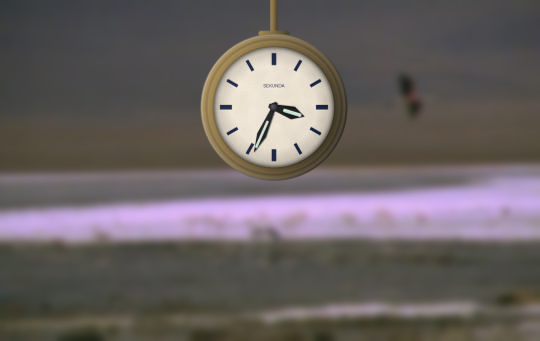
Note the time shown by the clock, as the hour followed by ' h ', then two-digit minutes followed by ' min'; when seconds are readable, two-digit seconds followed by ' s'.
3 h 34 min
